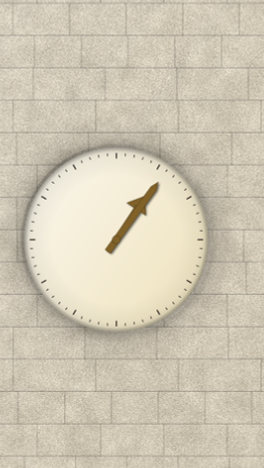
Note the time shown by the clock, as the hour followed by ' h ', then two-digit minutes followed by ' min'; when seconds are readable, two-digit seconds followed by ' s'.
1 h 06 min
